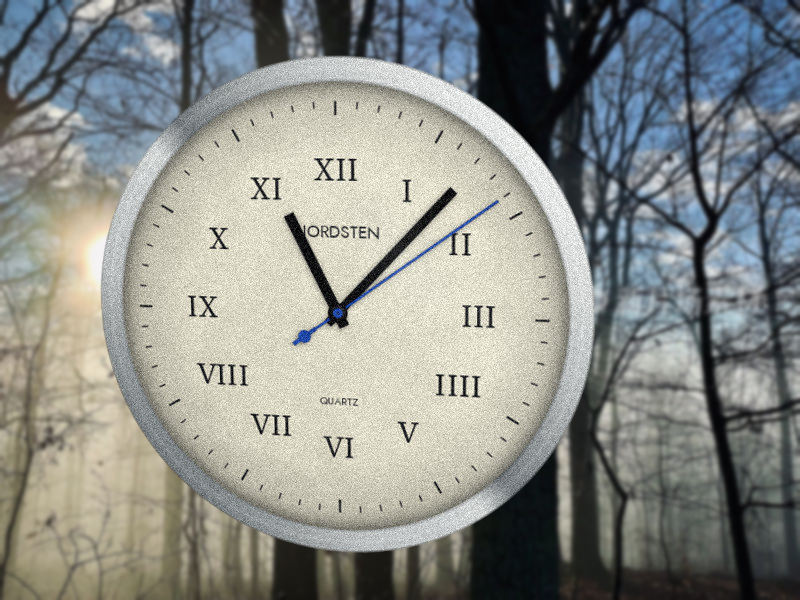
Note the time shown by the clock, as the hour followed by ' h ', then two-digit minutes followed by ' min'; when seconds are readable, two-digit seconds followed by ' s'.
11 h 07 min 09 s
